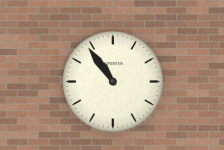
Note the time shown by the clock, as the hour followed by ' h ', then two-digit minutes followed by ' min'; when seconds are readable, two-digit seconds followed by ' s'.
10 h 54 min
